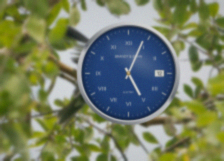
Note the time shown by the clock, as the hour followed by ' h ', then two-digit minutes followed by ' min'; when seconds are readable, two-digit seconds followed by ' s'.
5 h 04 min
